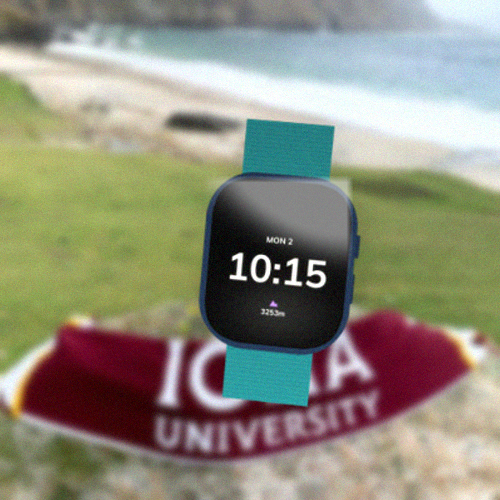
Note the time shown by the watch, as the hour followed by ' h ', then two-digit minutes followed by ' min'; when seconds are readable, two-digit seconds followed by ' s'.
10 h 15 min
